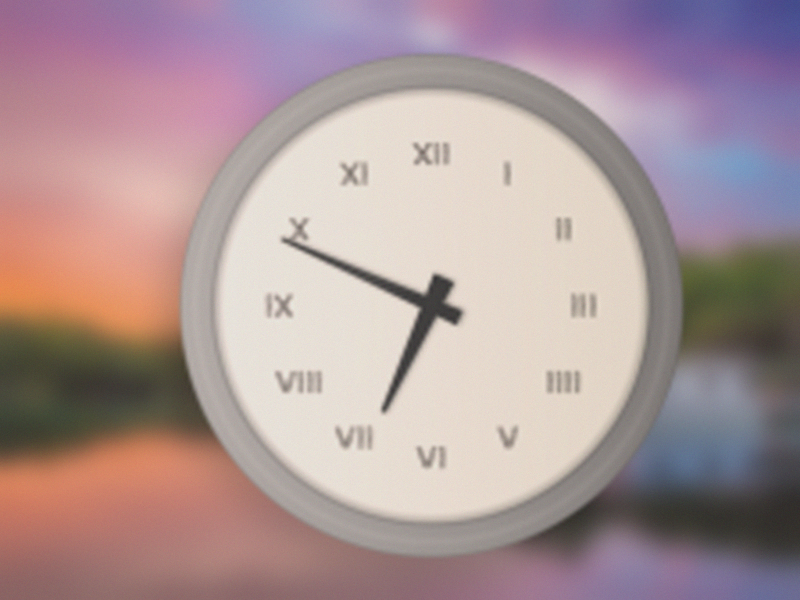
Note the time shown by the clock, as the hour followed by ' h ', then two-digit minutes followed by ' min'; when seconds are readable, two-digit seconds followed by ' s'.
6 h 49 min
